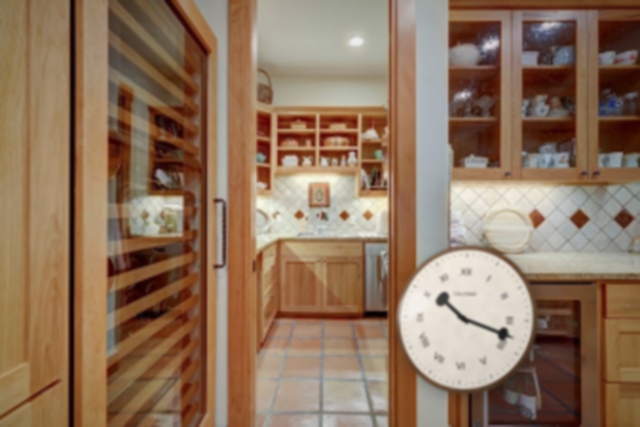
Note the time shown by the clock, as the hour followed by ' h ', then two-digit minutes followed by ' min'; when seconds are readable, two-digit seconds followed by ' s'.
10 h 18 min
